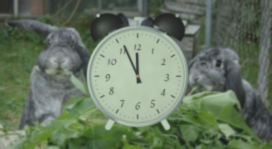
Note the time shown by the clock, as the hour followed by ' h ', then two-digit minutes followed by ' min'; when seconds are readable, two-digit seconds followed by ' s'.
11 h 56 min
